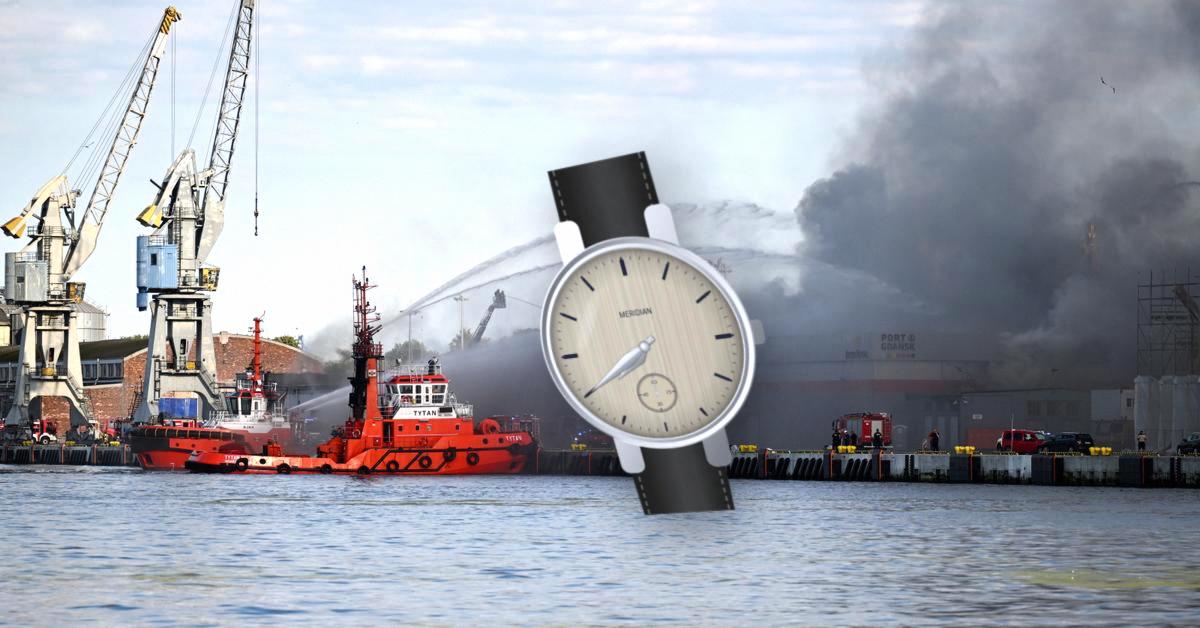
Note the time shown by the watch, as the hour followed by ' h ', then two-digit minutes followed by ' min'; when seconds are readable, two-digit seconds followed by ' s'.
7 h 40 min
